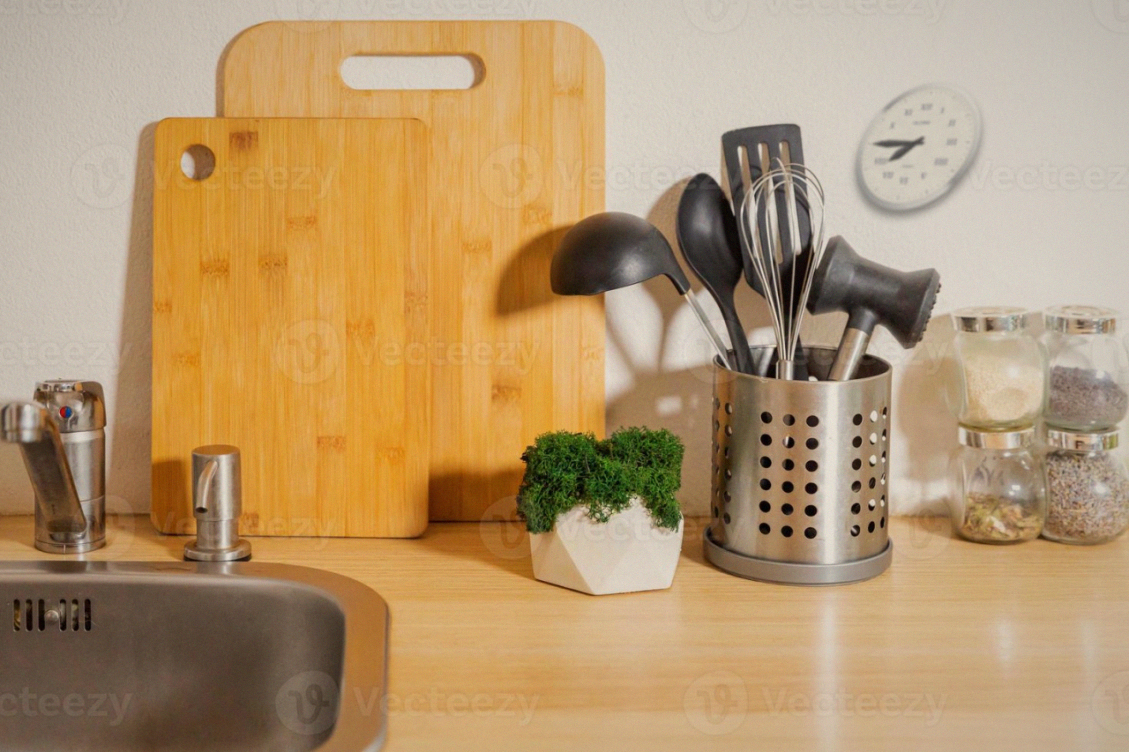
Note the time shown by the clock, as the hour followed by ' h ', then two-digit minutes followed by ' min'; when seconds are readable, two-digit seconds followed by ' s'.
7 h 45 min
